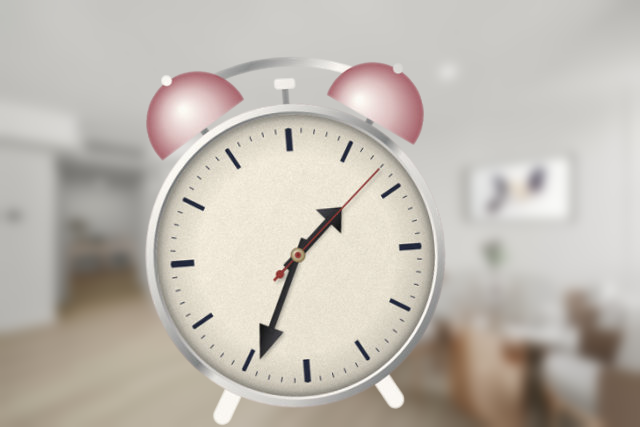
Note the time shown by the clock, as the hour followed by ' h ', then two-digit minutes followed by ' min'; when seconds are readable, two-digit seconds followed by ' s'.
1 h 34 min 08 s
